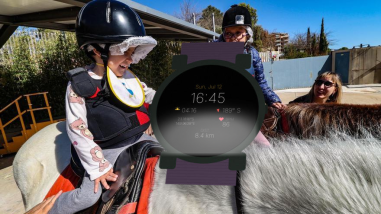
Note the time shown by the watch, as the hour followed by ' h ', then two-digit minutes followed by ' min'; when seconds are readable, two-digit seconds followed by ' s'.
16 h 45 min
